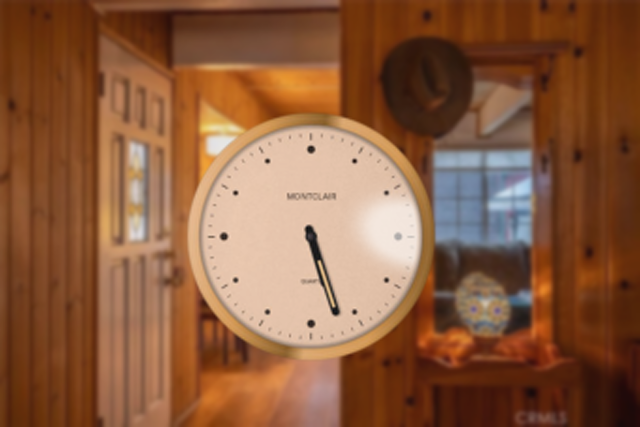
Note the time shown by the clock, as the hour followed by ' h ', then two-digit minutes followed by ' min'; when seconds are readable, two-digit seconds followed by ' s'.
5 h 27 min
